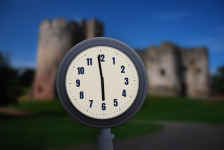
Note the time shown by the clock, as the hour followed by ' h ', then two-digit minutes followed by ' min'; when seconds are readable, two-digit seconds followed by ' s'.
5 h 59 min
